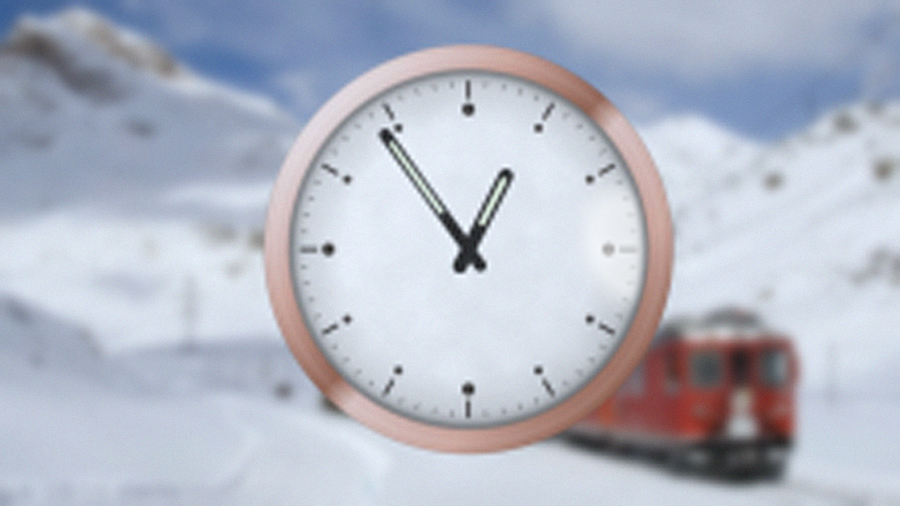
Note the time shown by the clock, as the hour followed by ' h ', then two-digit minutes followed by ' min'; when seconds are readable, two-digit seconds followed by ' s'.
12 h 54 min
